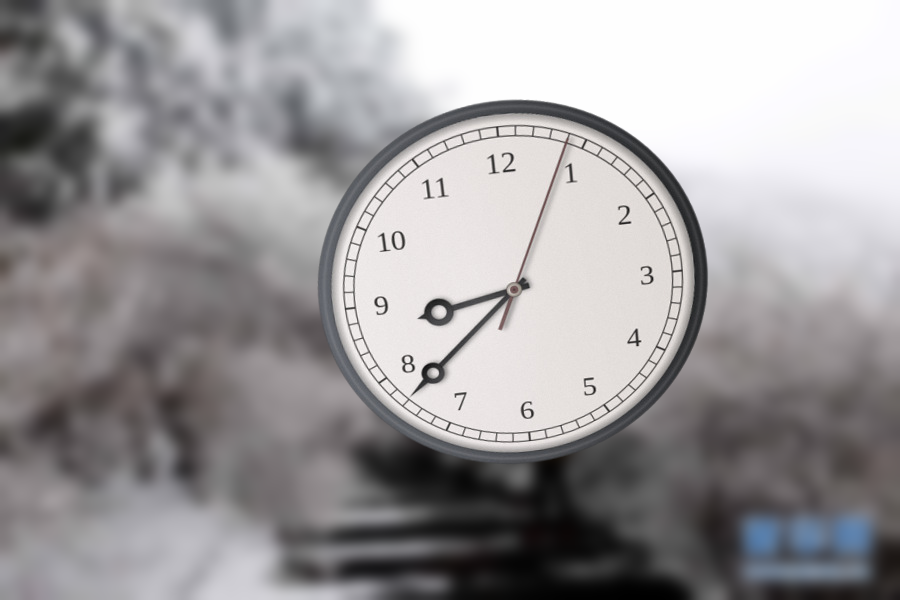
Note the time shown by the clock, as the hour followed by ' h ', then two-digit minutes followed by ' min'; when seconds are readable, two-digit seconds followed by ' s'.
8 h 38 min 04 s
